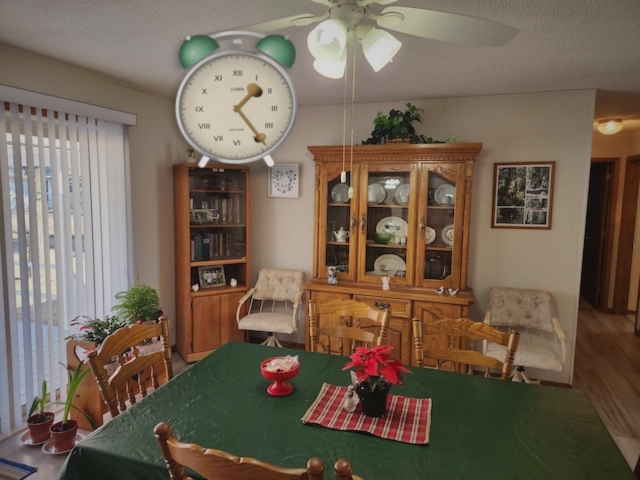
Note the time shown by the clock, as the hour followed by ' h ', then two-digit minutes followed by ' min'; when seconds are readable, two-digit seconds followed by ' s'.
1 h 24 min
